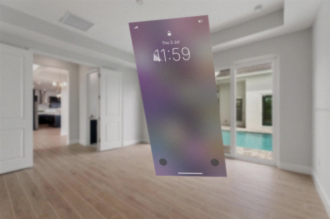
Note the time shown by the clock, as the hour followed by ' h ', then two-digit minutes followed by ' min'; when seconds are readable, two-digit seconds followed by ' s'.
11 h 59 min
